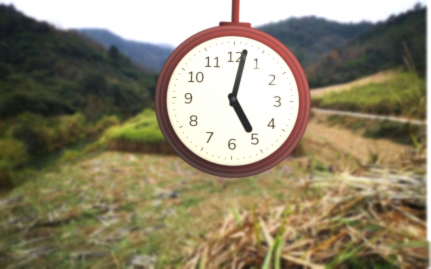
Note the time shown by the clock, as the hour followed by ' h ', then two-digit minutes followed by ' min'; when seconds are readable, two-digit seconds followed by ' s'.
5 h 02 min
